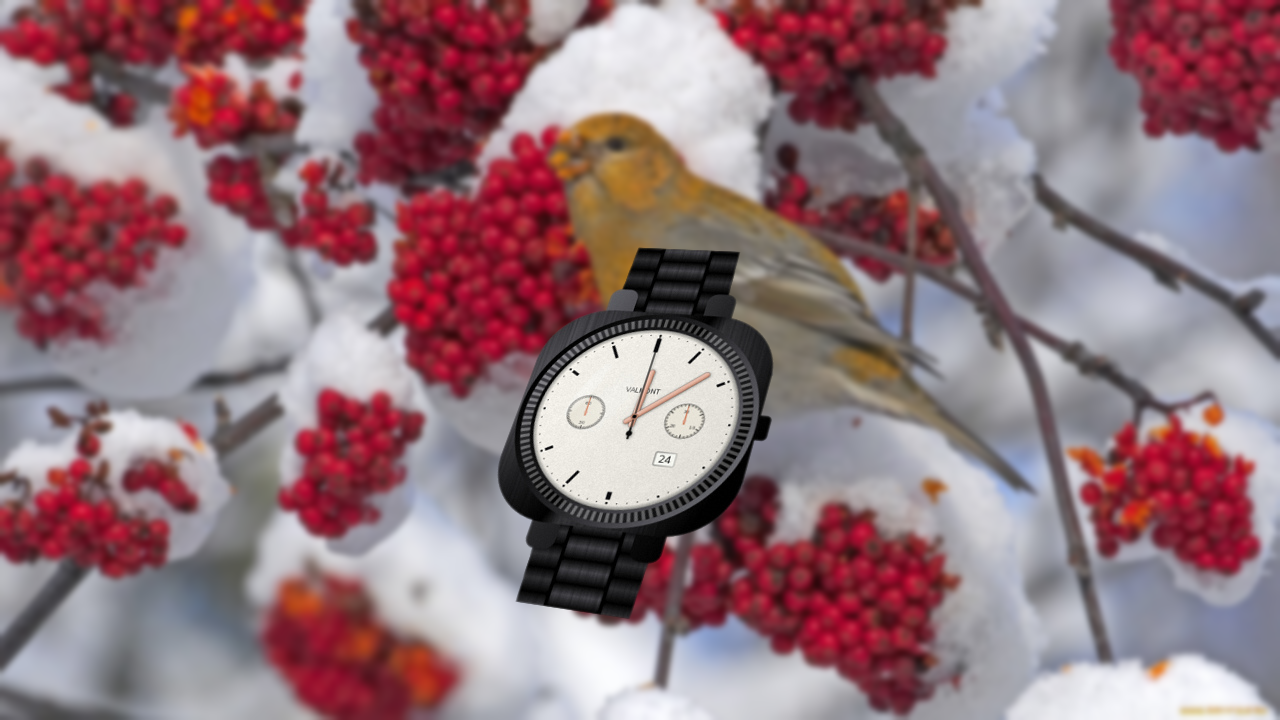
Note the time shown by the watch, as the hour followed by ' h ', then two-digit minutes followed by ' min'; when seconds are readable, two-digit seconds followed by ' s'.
12 h 08 min
